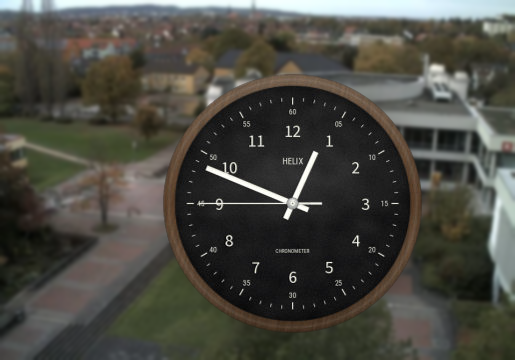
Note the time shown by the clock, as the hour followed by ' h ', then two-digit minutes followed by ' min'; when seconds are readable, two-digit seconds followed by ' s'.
12 h 48 min 45 s
